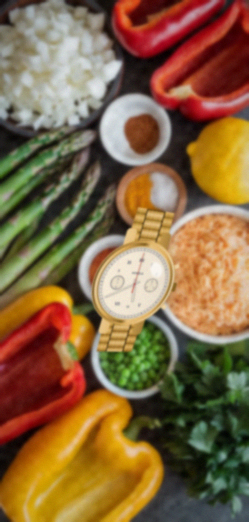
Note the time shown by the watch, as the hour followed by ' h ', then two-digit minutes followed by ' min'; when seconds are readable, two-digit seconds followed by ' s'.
5 h 40 min
